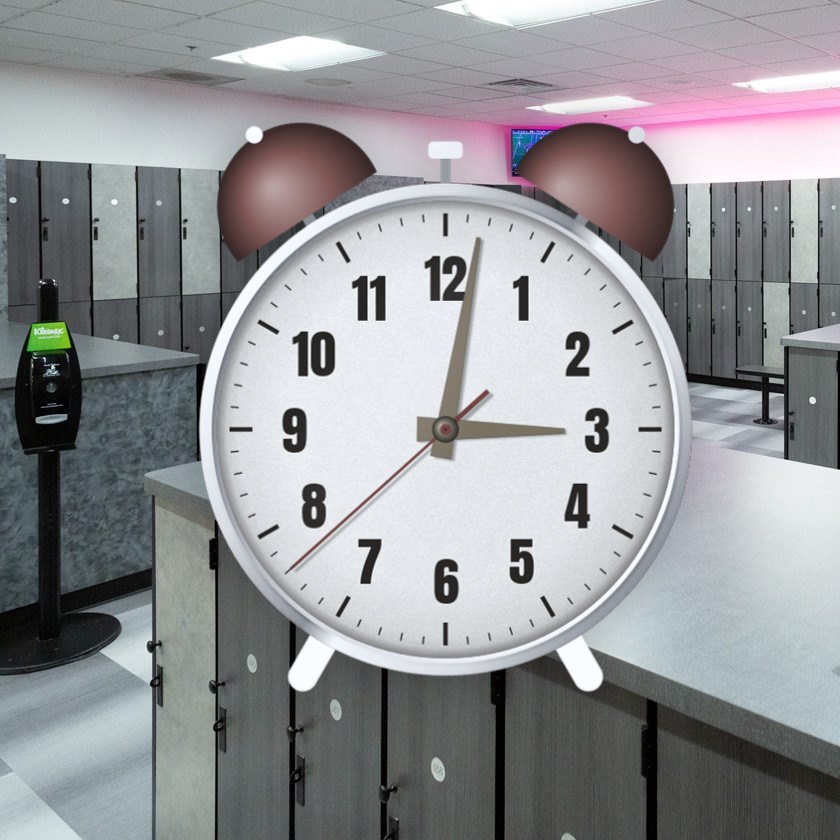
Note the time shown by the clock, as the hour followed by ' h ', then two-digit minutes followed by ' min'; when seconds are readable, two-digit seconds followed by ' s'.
3 h 01 min 38 s
